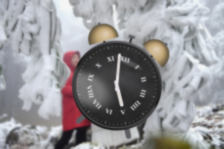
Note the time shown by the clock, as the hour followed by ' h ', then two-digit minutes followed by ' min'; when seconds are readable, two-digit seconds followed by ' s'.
4 h 58 min
